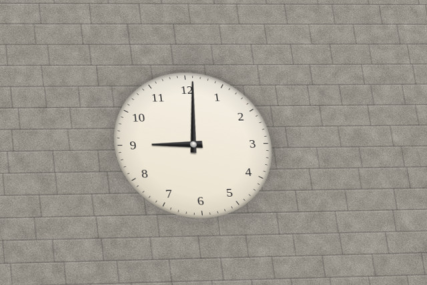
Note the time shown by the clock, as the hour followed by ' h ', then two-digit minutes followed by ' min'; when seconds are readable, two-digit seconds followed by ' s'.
9 h 01 min
